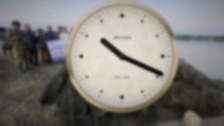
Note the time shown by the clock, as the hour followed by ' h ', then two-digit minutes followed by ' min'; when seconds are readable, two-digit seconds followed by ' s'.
10 h 19 min
